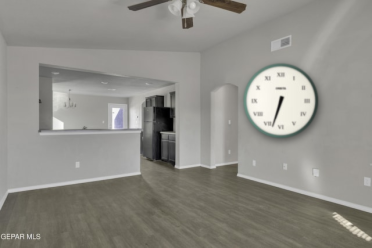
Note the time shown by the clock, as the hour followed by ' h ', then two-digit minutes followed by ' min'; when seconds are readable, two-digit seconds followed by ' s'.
6 h 33 min
